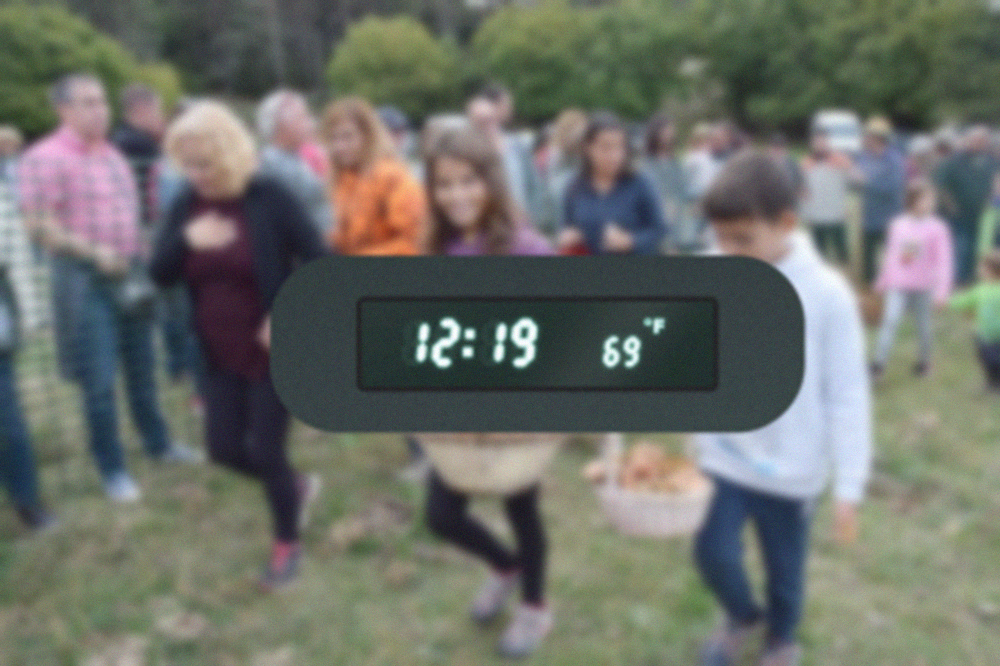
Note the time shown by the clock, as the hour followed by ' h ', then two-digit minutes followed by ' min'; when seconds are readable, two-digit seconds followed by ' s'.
12 h 19 min
